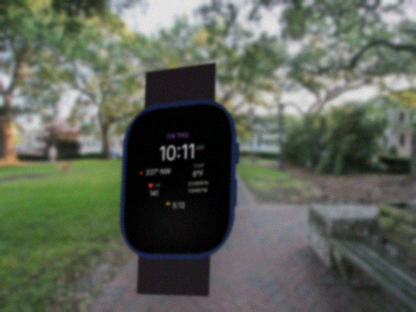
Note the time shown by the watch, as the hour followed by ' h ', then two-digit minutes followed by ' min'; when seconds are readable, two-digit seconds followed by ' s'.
10 h 11 min
